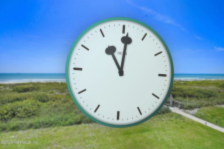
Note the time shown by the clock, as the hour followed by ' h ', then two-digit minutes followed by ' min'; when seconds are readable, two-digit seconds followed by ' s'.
11 h 01 min
